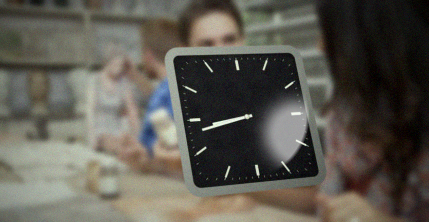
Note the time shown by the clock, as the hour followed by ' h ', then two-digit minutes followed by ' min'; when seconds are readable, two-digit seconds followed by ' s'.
8 h 43 min
